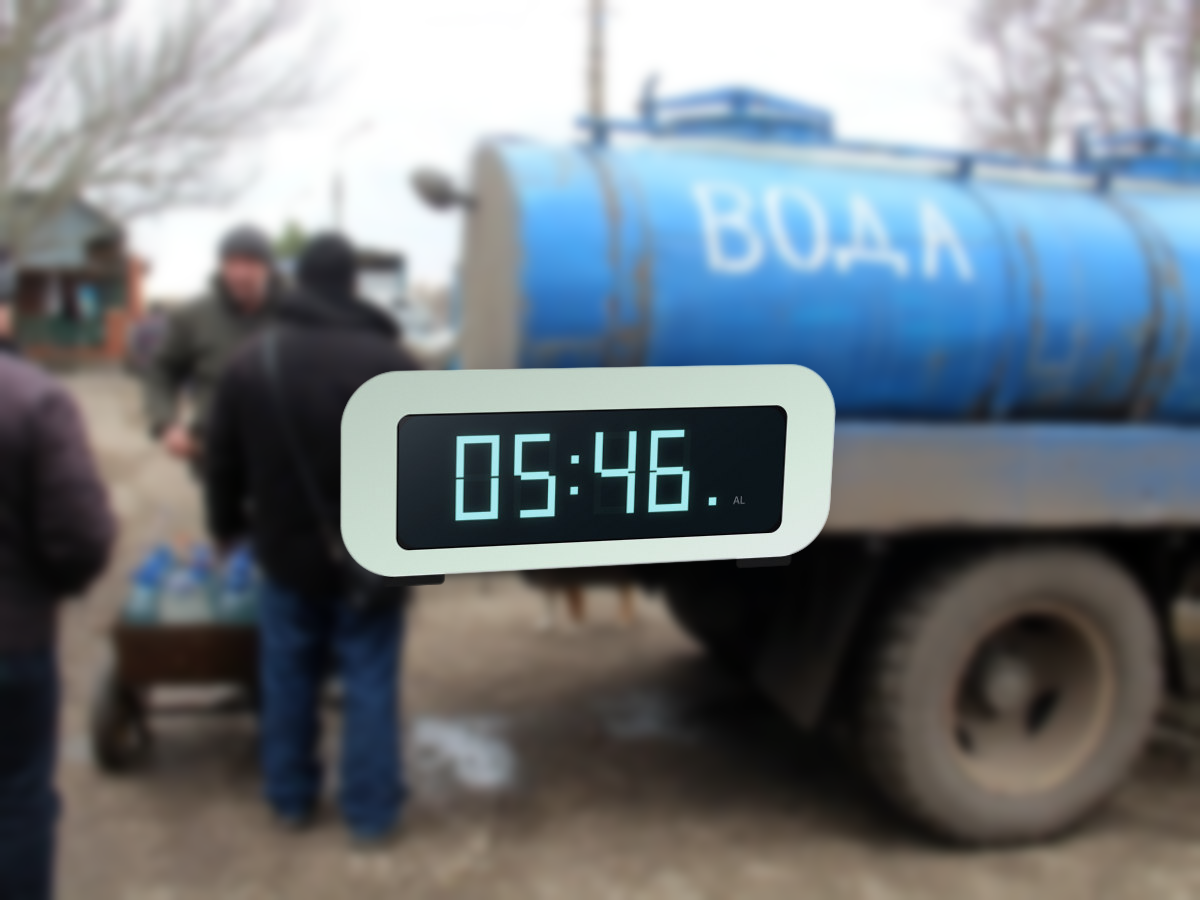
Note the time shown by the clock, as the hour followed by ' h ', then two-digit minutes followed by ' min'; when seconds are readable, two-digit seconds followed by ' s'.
5 h 46 min
